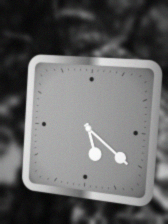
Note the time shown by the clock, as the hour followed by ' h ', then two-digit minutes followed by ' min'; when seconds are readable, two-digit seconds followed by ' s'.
5 h 21 min
